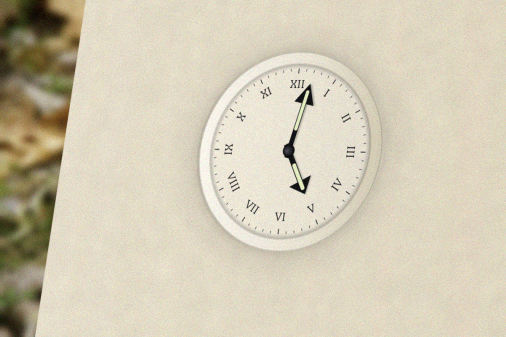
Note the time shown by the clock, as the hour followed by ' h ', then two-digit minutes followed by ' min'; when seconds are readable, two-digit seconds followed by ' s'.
5 h 02 min
